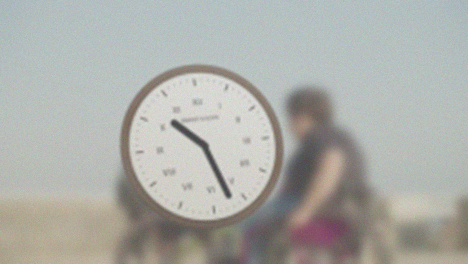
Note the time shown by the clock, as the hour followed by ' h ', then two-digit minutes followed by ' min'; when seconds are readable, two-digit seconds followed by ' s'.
10 h 27 min
